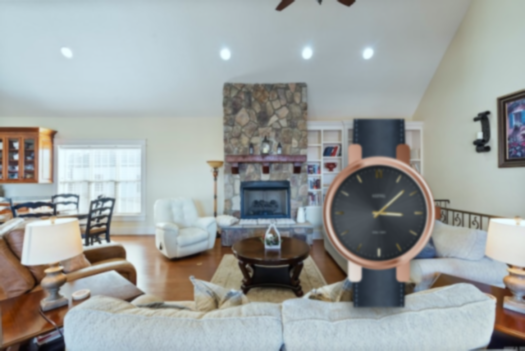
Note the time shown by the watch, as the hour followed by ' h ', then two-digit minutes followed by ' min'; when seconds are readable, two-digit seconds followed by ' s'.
3 h 08 min
